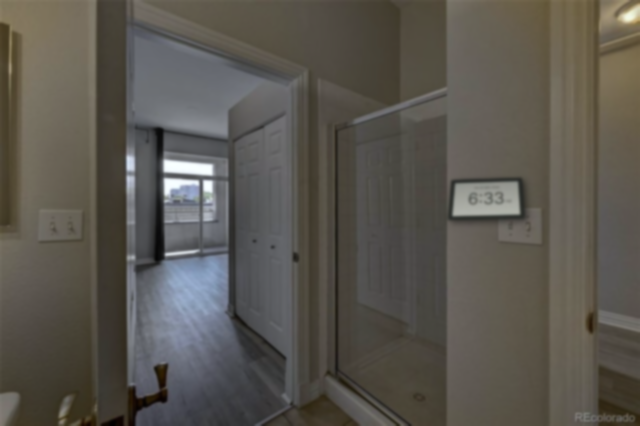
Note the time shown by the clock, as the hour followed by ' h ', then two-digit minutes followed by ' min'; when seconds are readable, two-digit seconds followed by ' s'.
6 h 33 min
